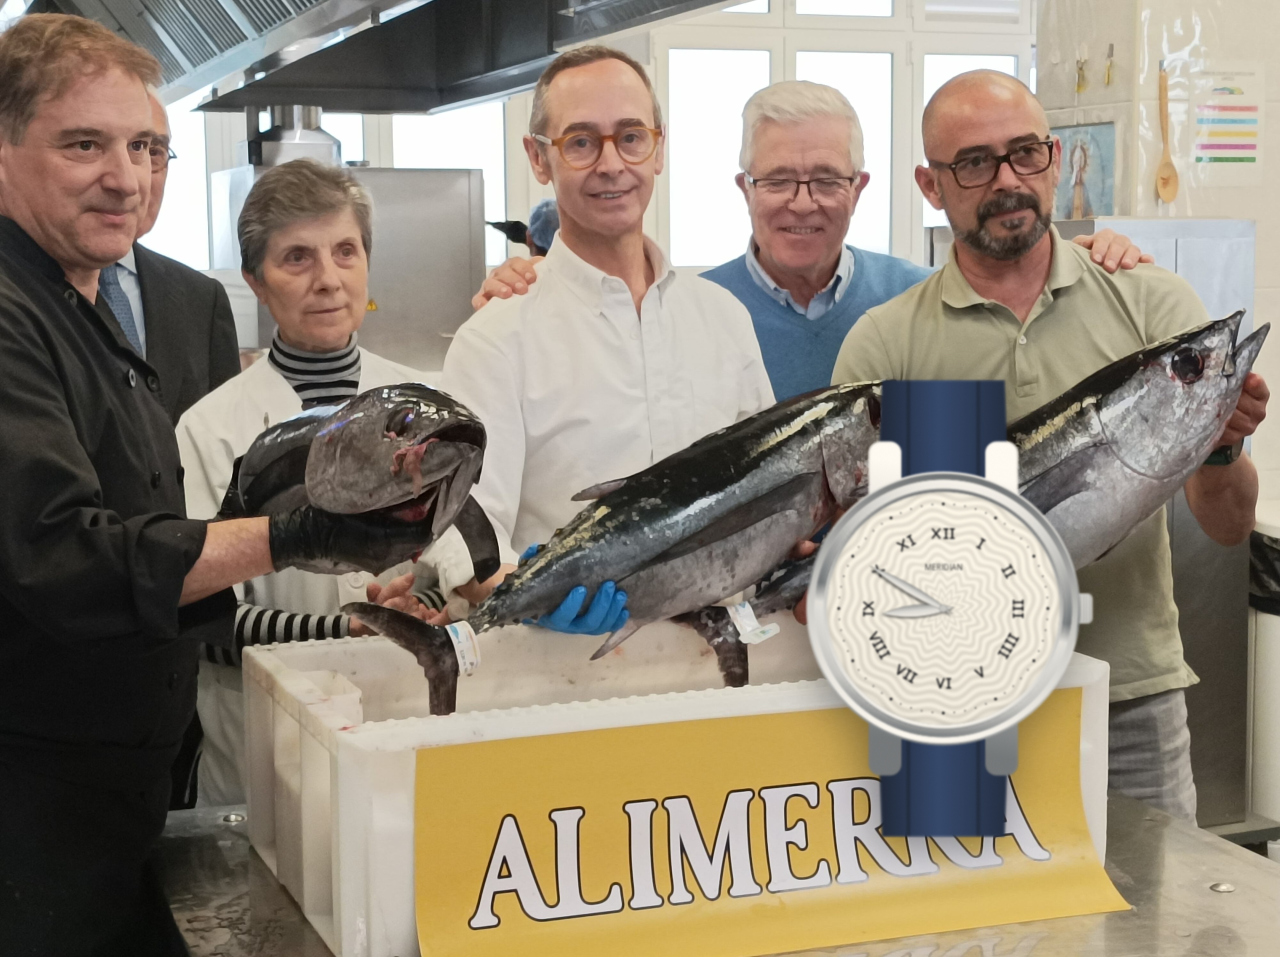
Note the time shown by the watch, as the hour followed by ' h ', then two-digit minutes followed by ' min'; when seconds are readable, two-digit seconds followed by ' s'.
8 h 50 min
